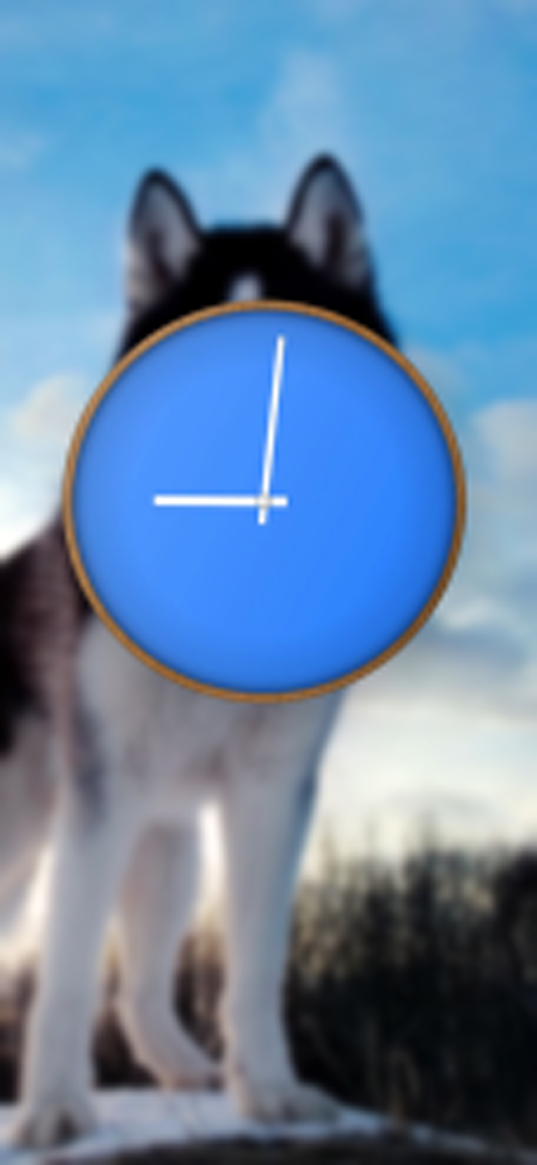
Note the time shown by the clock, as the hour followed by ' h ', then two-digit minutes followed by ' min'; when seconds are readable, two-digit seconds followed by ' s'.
9 h 01 min
